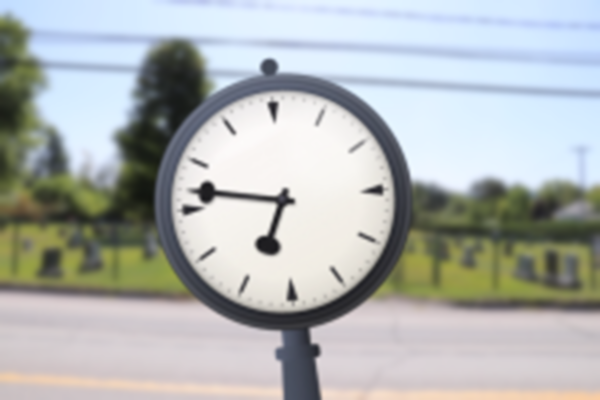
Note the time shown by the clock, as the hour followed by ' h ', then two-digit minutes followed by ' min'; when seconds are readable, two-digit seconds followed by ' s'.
6 h 47 min
